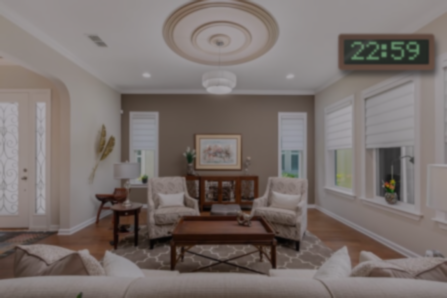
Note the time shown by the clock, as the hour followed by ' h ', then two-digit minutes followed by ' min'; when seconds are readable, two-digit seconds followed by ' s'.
22 h 59 min
